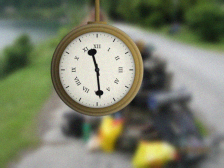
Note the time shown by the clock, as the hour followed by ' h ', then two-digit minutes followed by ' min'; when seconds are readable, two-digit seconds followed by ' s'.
11 h 29 min
